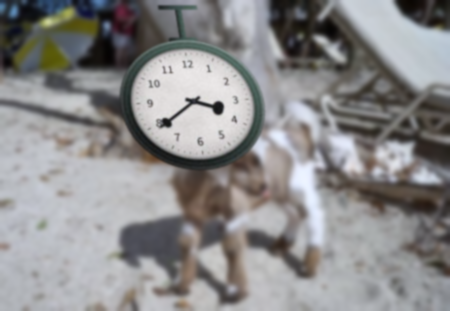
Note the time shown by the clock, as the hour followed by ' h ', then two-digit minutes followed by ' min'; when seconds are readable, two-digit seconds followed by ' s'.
3 h 39 min
